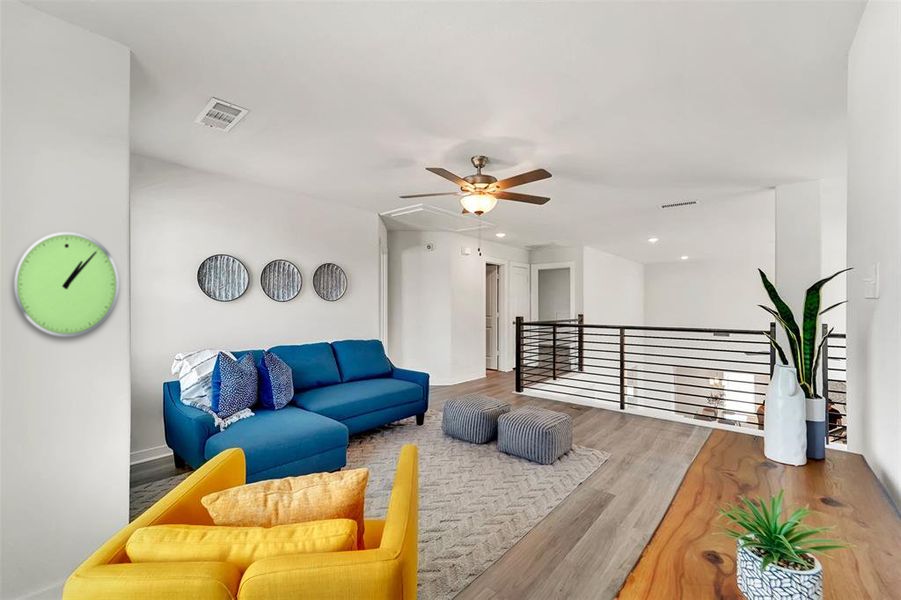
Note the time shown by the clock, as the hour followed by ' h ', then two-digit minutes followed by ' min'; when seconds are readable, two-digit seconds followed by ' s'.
1 h 07 min
